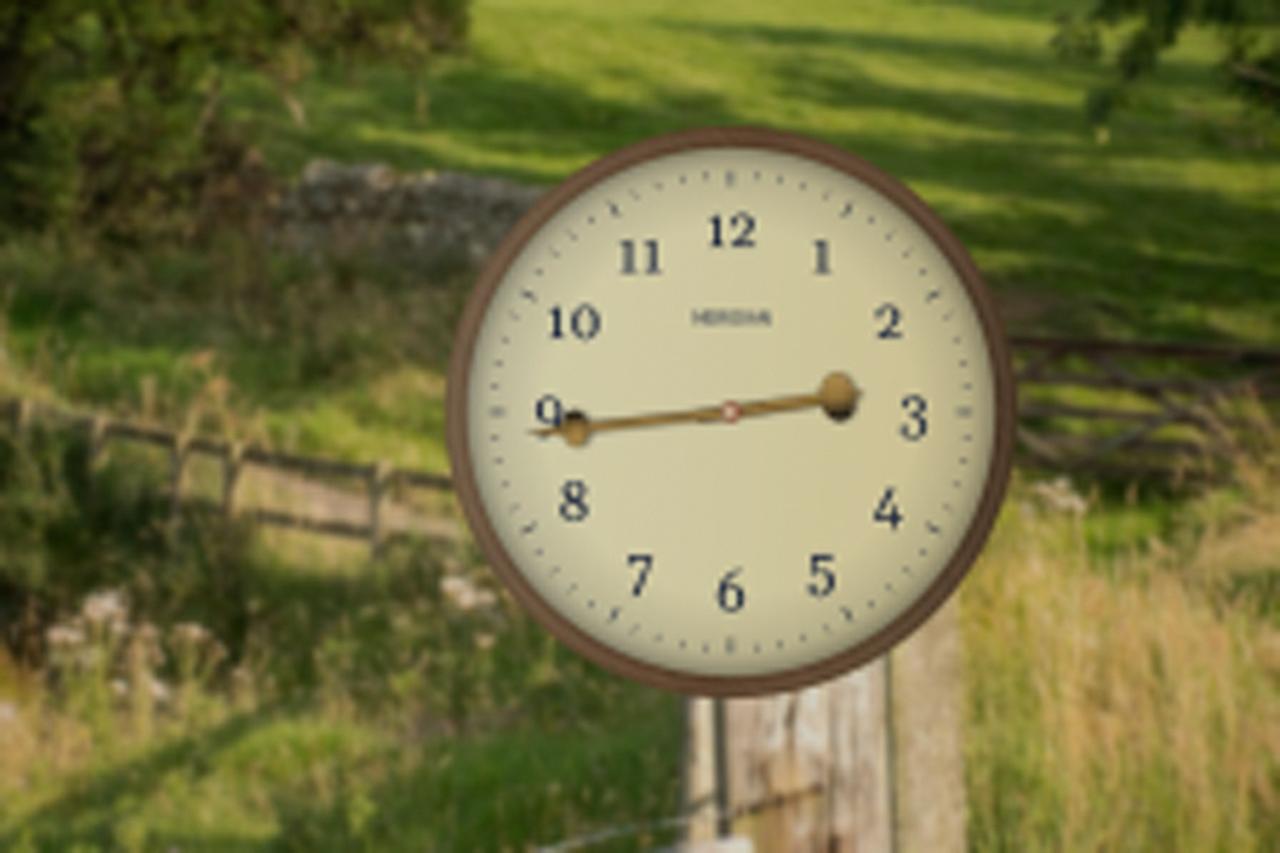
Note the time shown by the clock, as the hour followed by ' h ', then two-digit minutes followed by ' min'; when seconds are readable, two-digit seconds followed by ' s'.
2 h 44 min
